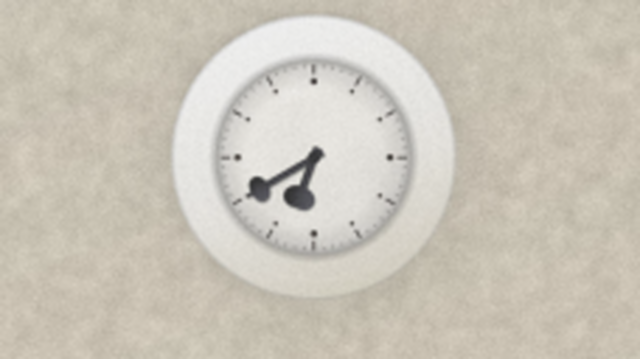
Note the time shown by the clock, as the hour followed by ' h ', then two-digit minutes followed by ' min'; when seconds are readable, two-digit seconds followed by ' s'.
6 h 40 min
